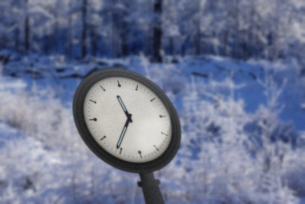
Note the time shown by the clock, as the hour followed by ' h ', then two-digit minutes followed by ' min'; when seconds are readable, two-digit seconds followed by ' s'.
11 h 36 min
